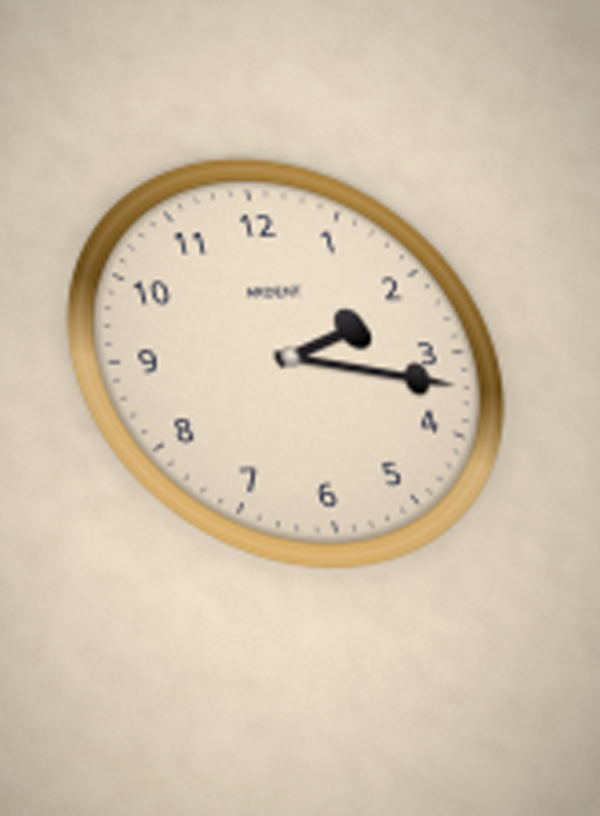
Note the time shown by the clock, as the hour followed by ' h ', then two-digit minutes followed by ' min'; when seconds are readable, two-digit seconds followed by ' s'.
2 h 17 min
